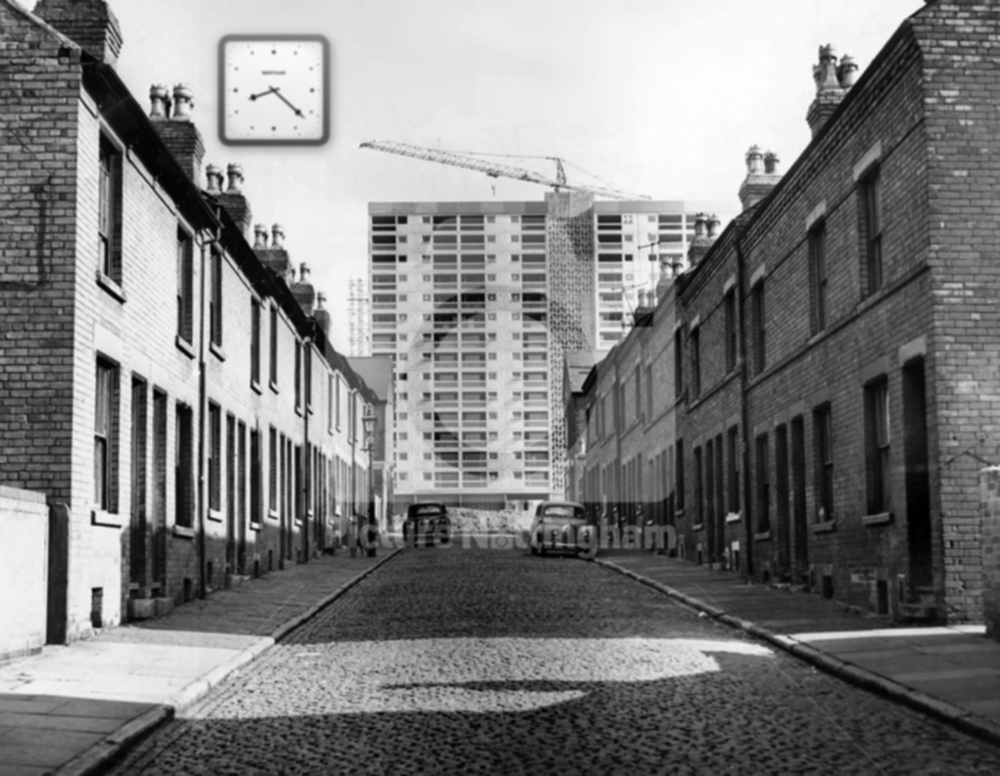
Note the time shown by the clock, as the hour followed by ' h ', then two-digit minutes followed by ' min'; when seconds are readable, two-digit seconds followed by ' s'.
8 h 22 min
